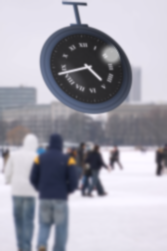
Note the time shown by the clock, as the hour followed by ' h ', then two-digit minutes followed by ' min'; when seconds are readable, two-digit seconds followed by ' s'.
4 h 43 min
